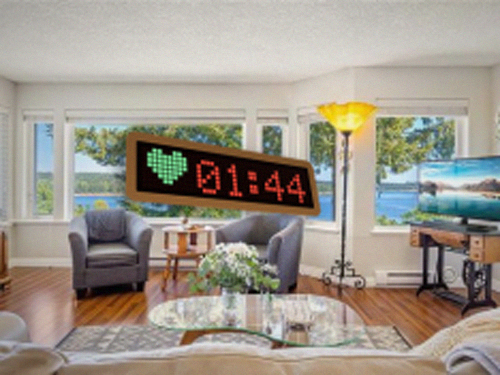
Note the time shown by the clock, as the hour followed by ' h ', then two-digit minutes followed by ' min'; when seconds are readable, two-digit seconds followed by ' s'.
1 h 44 min
